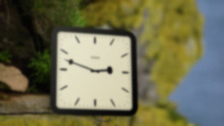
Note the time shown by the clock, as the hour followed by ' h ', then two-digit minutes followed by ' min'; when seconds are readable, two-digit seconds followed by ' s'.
2 h 48 min
